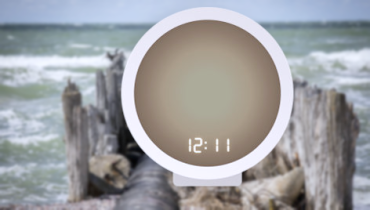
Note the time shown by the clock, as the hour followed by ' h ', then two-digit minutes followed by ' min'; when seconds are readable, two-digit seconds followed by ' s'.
12 h 11 min
